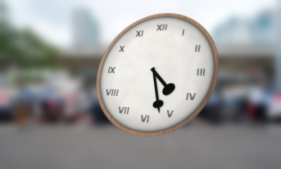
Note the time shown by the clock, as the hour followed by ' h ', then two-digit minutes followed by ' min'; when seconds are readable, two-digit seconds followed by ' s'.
4 h 27 min
